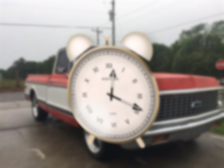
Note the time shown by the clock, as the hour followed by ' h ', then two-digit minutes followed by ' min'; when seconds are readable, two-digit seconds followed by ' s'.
12 h 19 min
